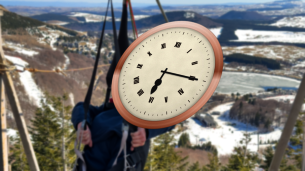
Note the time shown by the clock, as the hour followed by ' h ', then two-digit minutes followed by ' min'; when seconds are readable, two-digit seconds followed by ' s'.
6 h 15 min
